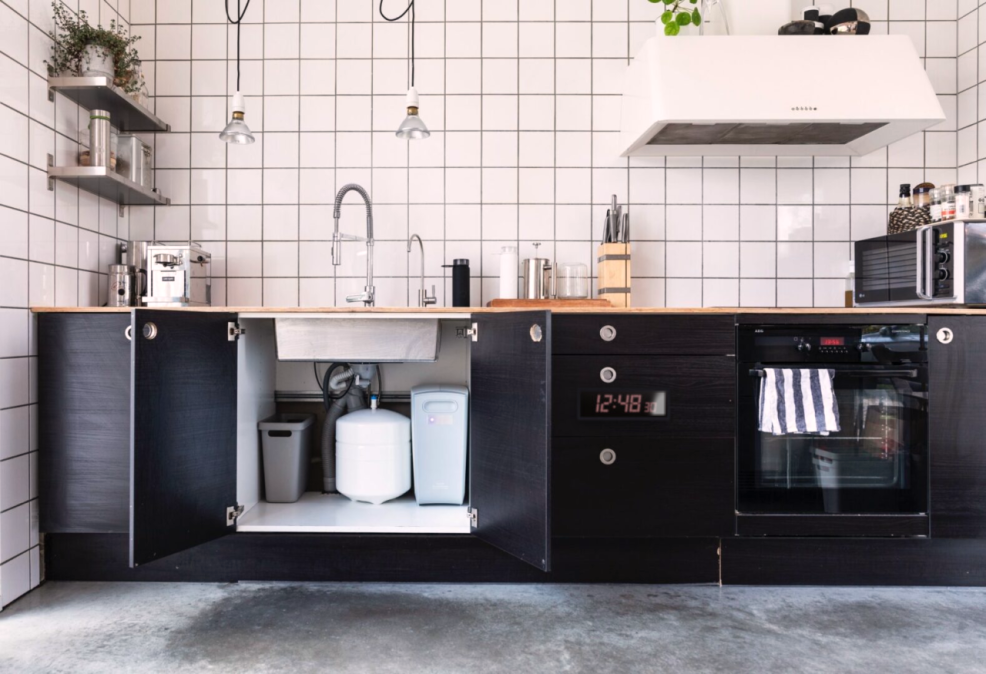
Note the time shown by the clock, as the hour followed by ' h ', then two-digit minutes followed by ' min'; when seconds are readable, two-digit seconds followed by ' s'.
12 h 48 min
